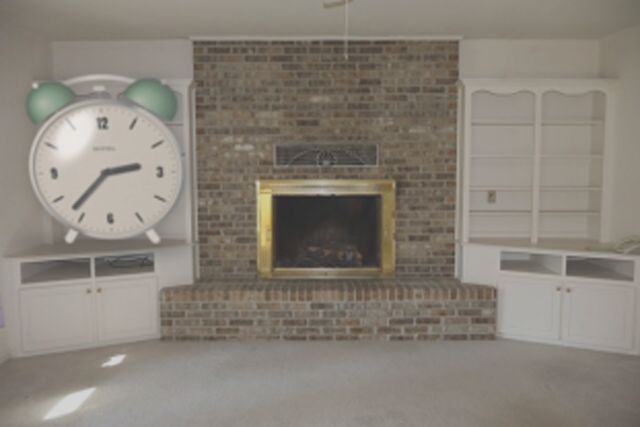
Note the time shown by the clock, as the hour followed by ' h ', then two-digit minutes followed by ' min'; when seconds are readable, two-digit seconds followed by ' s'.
2 h 37 min
